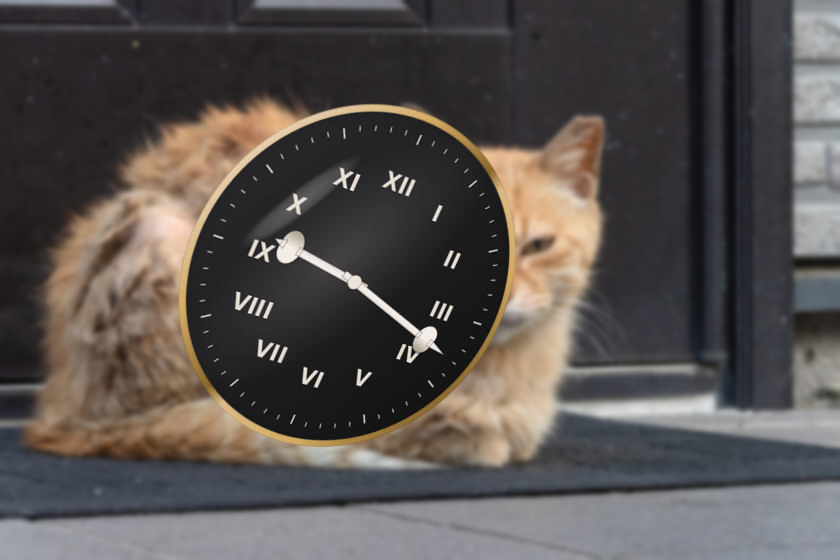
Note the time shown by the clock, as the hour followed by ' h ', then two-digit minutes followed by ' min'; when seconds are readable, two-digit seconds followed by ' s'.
9 h 18 min
